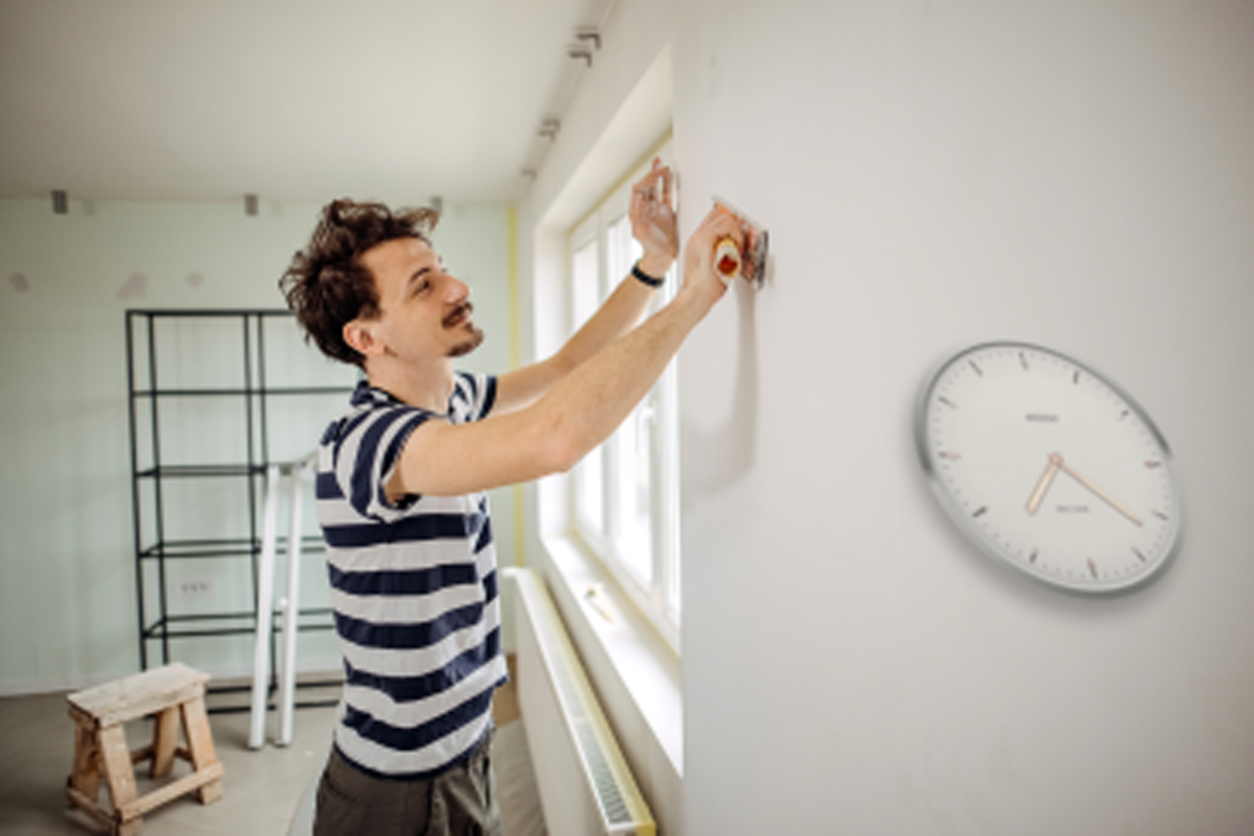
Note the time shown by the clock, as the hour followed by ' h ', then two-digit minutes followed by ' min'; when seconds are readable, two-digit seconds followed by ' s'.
7 h 22 min
